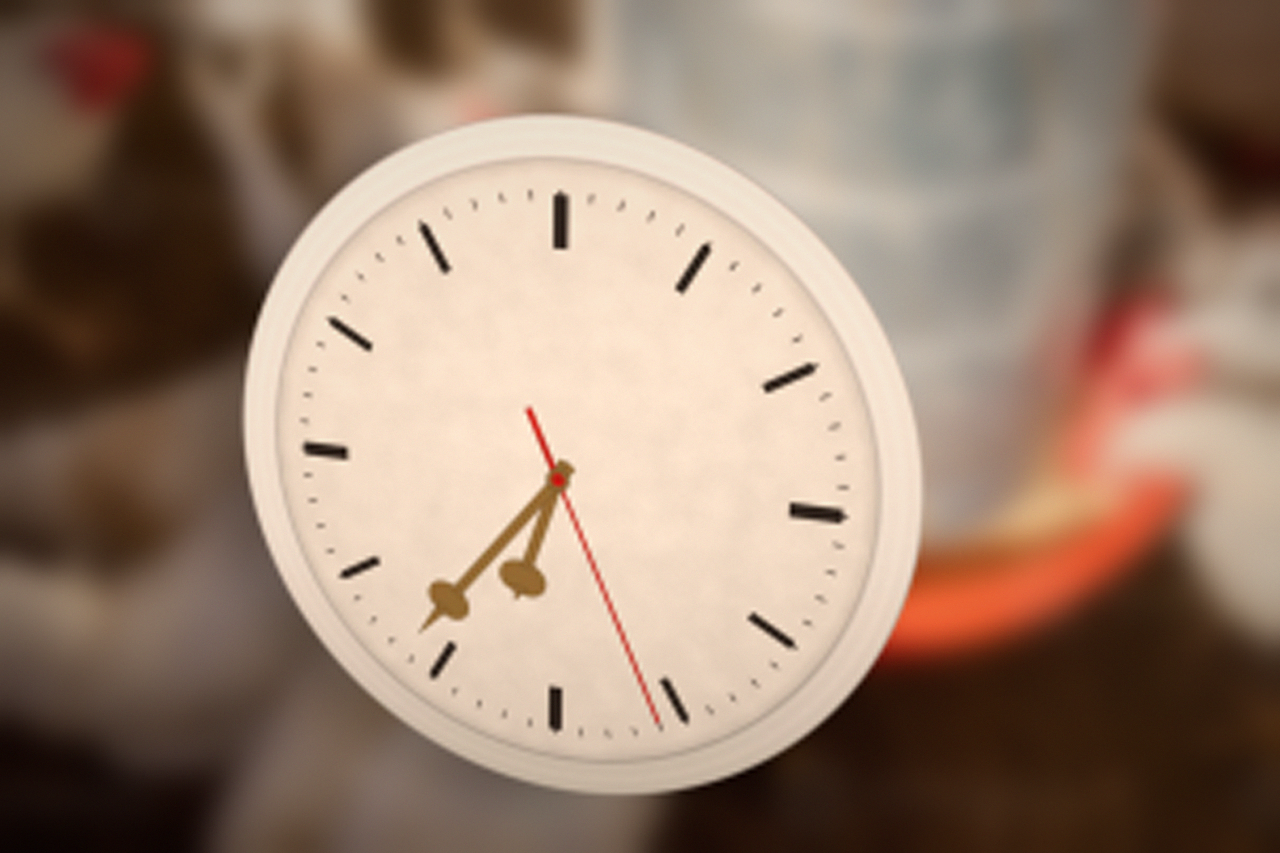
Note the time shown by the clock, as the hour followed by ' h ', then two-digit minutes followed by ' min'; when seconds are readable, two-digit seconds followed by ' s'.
6 h 36 min 26 s
